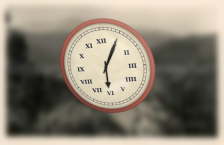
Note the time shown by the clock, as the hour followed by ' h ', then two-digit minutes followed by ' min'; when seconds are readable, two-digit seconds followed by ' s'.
6 h 05 min
